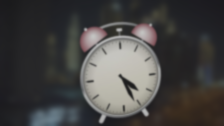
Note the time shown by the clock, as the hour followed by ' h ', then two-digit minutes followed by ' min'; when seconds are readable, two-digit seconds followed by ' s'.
4 h 26 min
